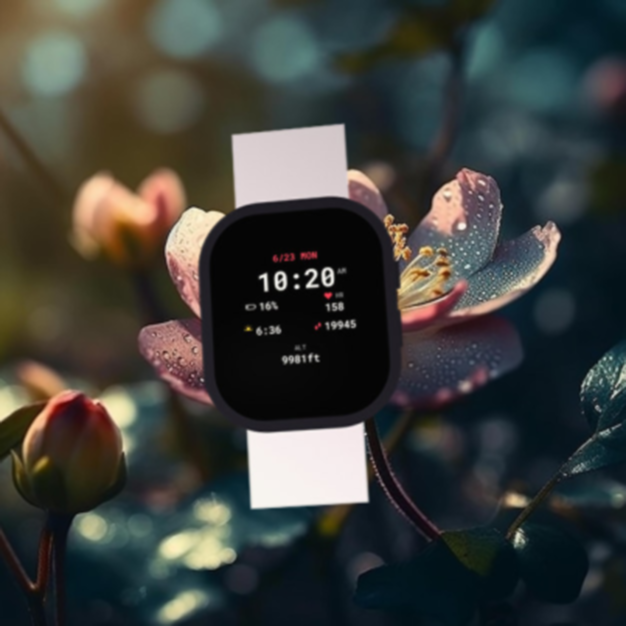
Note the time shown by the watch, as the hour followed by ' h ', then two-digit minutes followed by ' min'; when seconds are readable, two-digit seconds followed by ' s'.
10 h 20 min
